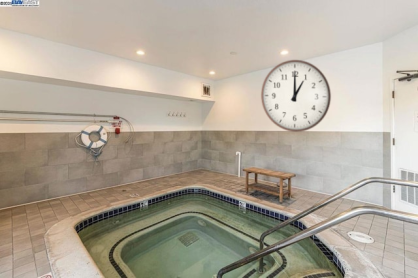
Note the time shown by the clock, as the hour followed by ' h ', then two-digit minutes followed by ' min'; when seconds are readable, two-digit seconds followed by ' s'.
1 h 00 min
